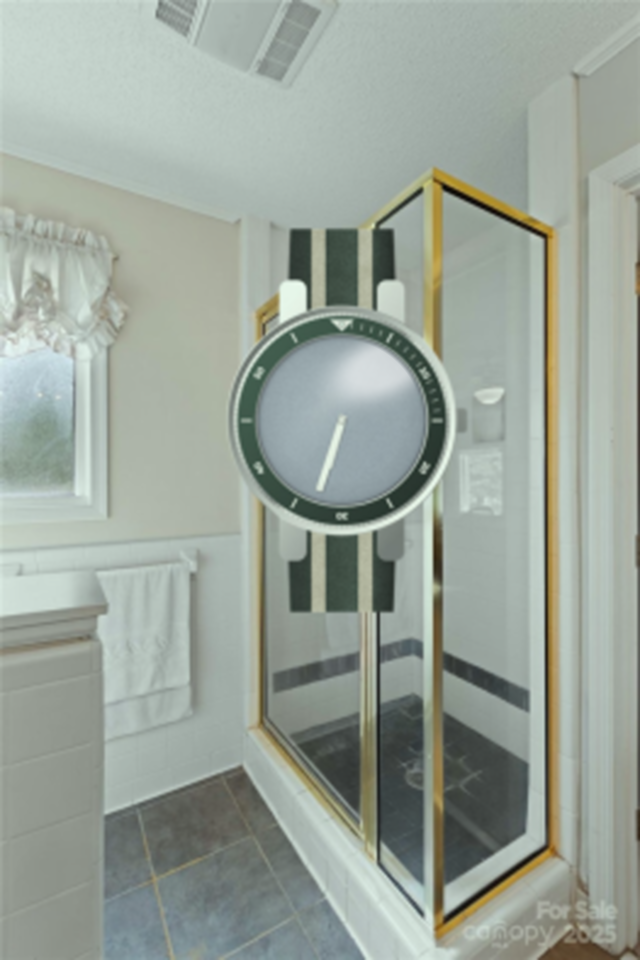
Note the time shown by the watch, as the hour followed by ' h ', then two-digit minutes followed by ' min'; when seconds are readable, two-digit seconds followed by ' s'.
6 h 33 min
